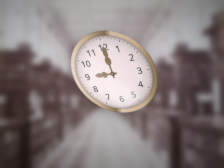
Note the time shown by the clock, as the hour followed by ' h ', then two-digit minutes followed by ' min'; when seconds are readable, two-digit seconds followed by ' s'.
9 h 00 min
